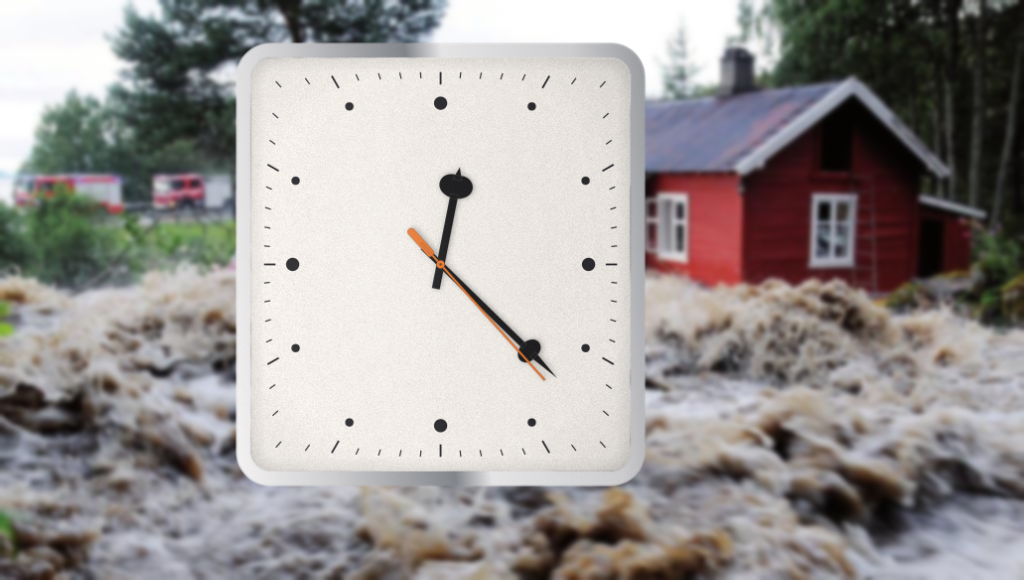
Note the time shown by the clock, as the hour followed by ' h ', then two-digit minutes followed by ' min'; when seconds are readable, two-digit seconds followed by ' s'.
12 h 22 min 23 s
